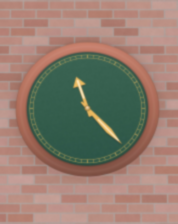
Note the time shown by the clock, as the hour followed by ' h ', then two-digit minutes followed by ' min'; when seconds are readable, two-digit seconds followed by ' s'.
11 h 23 min
